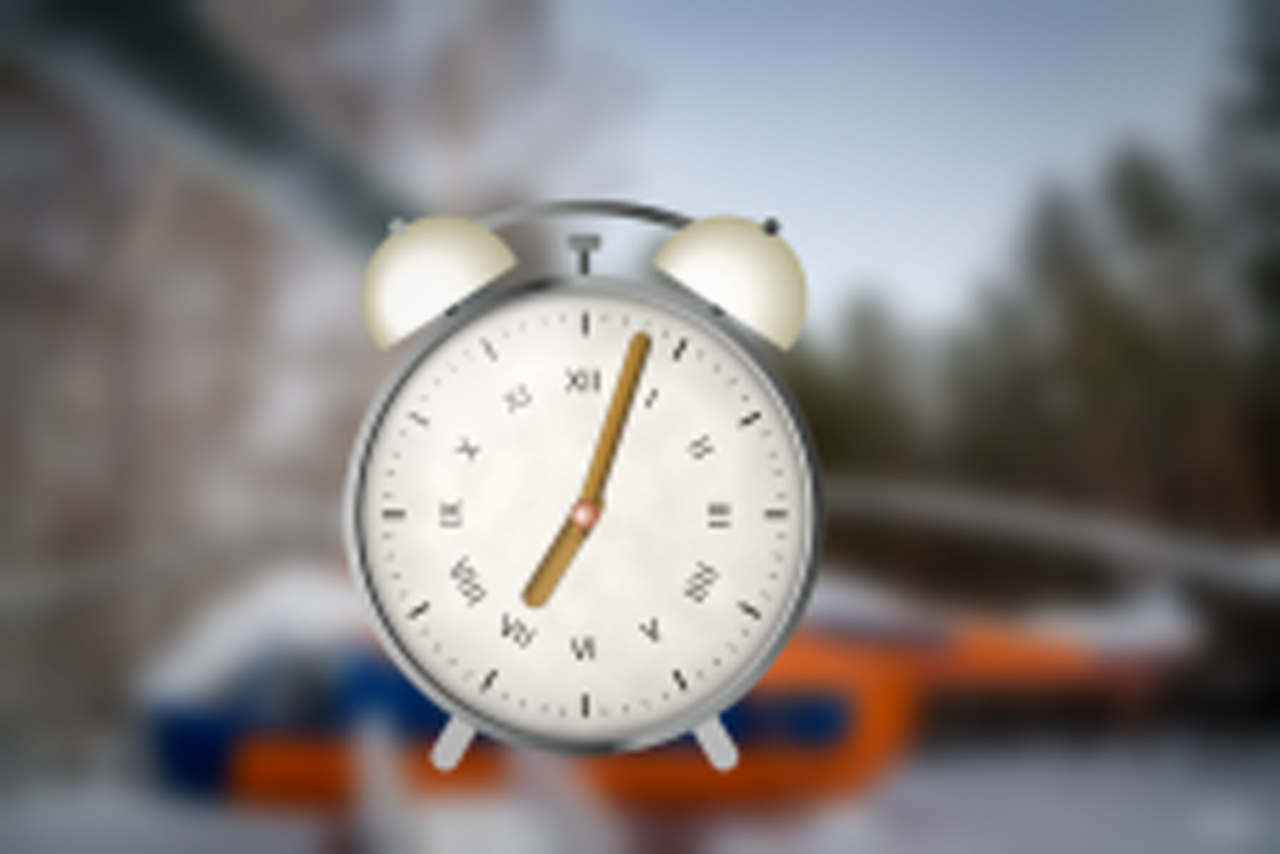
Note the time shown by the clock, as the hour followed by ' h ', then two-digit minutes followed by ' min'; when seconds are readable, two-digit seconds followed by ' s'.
7 h 03 min
